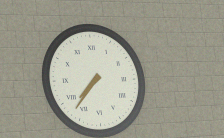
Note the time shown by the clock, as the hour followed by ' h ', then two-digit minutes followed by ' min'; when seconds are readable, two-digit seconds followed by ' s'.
7 h 37 min
